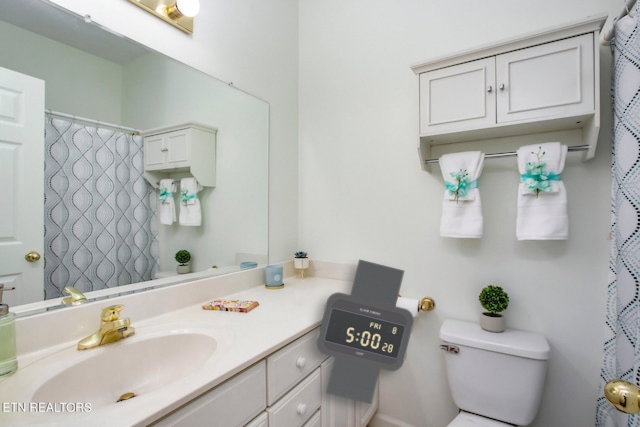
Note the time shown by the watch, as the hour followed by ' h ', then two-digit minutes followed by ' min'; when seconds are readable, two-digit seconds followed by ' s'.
5 h 00 min
